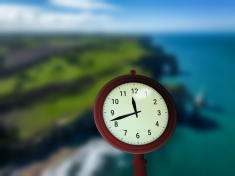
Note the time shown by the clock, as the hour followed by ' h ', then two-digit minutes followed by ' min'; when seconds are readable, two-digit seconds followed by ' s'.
11 h 42 min
